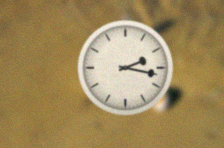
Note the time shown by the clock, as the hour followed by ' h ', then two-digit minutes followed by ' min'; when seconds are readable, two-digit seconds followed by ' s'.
2 h 17 min
